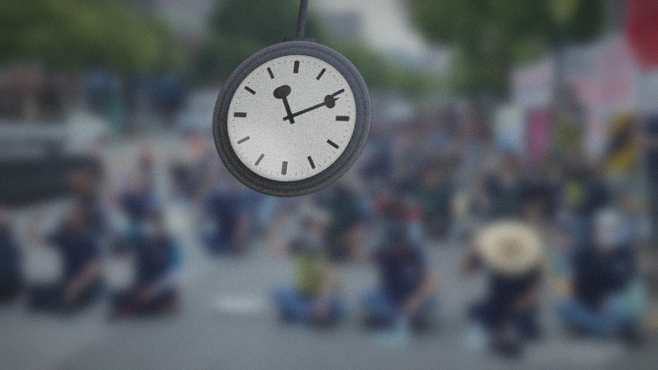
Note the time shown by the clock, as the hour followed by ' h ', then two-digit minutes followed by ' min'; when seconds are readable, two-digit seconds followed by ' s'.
11 h 11 min
